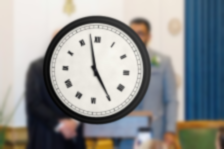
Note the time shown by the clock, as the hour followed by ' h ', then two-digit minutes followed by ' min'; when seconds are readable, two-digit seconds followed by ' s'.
4 h 58 min
